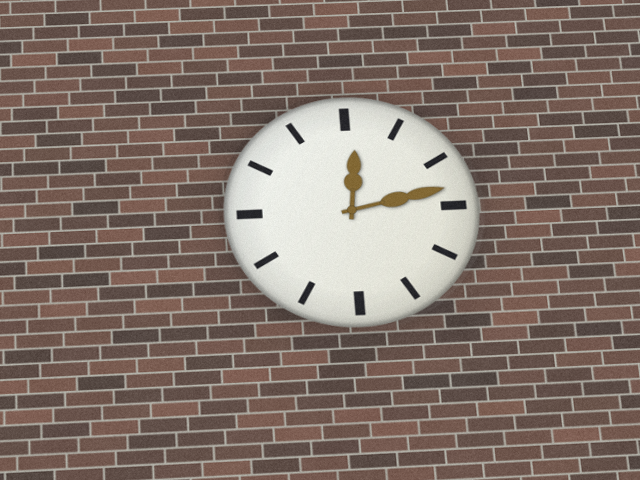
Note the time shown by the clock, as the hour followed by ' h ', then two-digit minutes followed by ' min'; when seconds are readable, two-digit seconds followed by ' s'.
12 h 13 min
